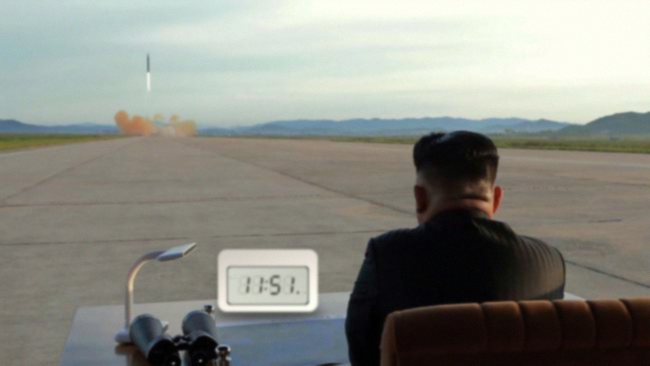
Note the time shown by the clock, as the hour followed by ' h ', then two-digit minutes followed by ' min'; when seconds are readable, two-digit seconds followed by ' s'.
11 h 51 min
